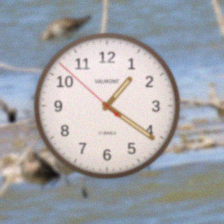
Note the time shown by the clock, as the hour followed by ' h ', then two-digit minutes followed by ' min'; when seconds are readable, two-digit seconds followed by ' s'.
1 h 20 min 52 s
